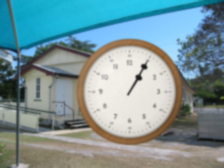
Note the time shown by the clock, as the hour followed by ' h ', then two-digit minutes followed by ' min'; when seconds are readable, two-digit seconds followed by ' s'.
1 h 05 min
